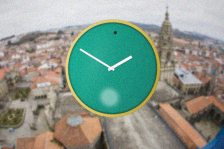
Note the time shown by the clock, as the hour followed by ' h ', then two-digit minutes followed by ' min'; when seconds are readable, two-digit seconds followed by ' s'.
1 h 49 min
